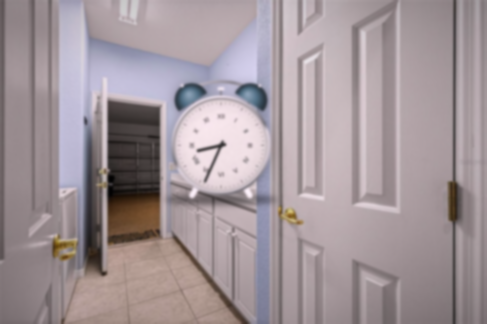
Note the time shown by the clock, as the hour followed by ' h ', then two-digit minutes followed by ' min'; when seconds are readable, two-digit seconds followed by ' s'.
8 h 34 min
